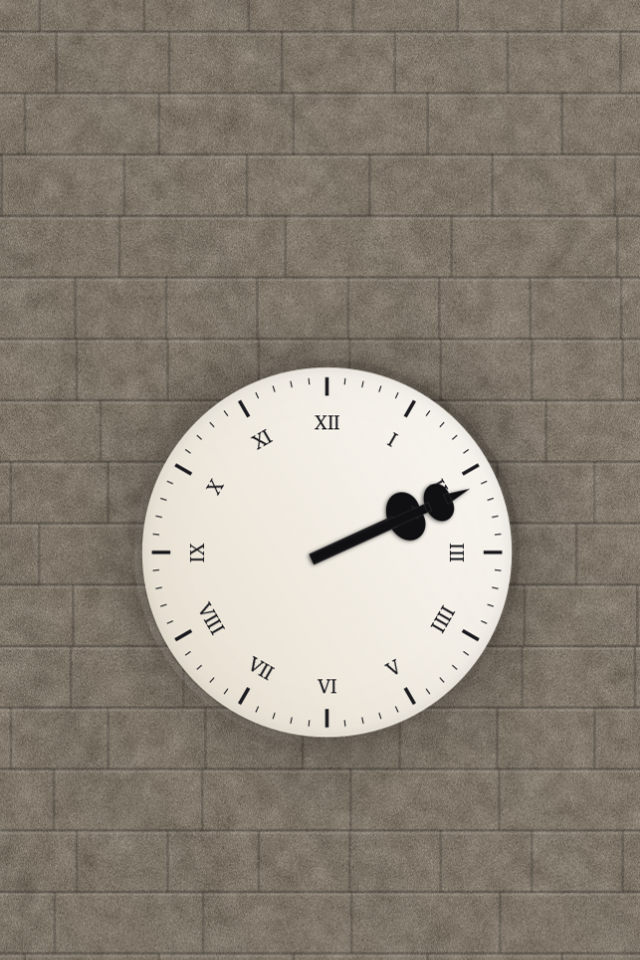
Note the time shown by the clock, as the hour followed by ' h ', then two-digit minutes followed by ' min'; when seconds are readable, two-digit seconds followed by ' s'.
2 h 11 min
